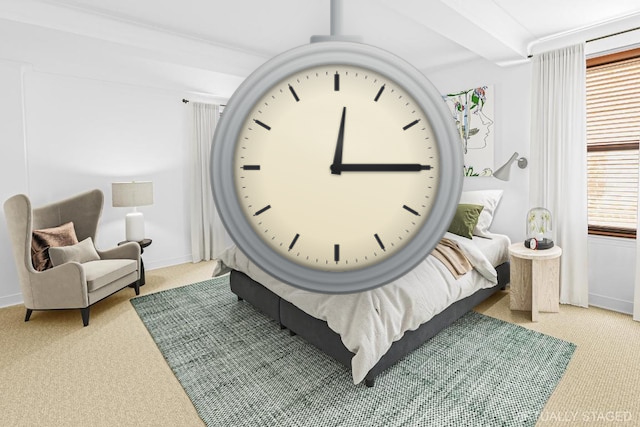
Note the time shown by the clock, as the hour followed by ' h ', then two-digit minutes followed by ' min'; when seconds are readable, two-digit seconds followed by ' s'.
12 h 15 min
